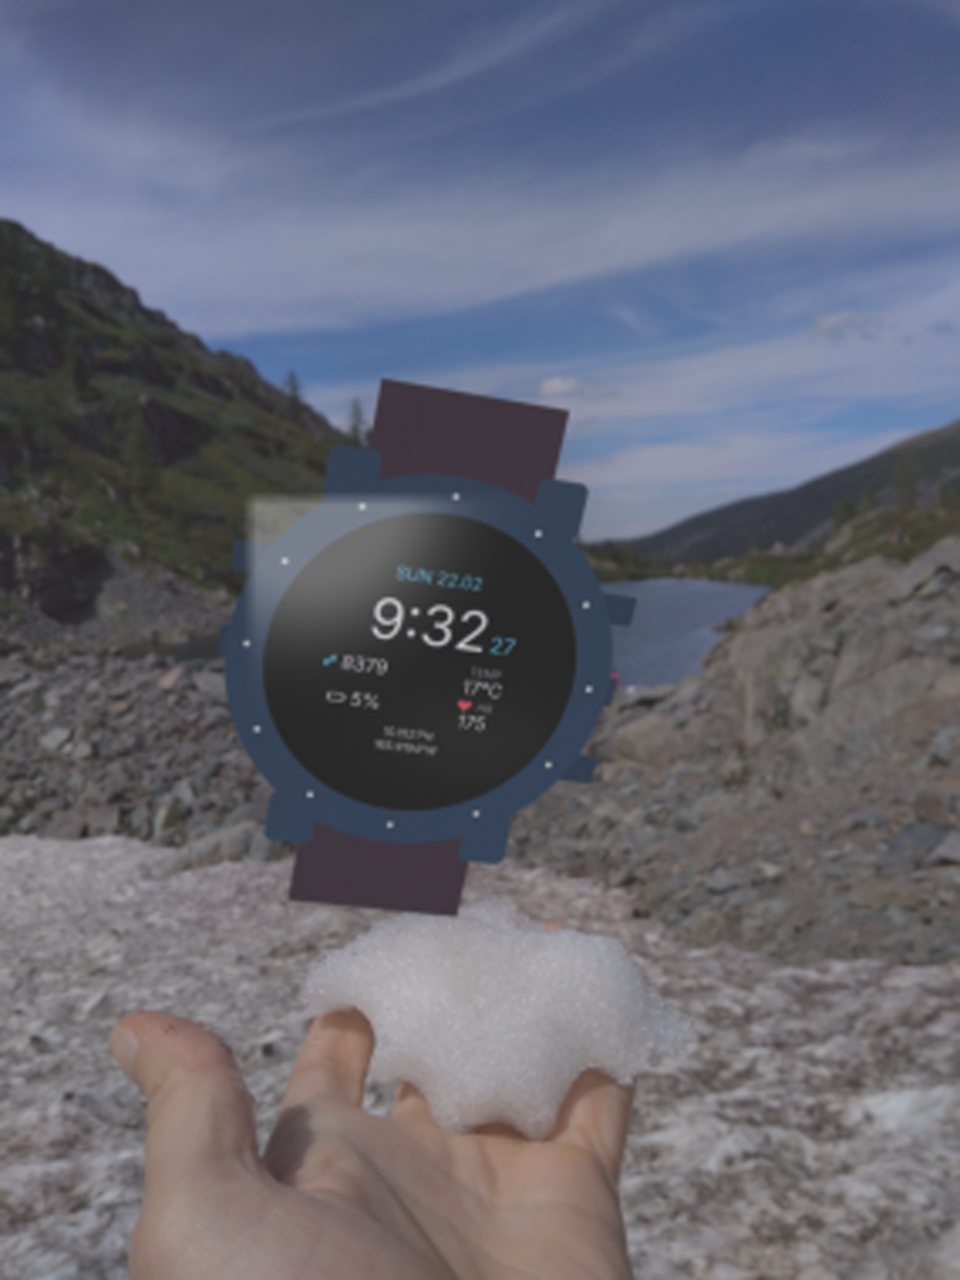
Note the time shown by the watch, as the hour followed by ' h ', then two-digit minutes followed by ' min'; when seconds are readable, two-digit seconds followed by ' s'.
9 h 32 min
